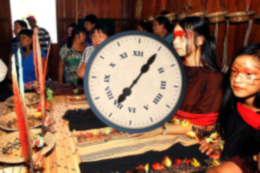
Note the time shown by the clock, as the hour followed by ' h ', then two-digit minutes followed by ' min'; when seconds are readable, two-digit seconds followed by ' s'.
7 h 05 min
